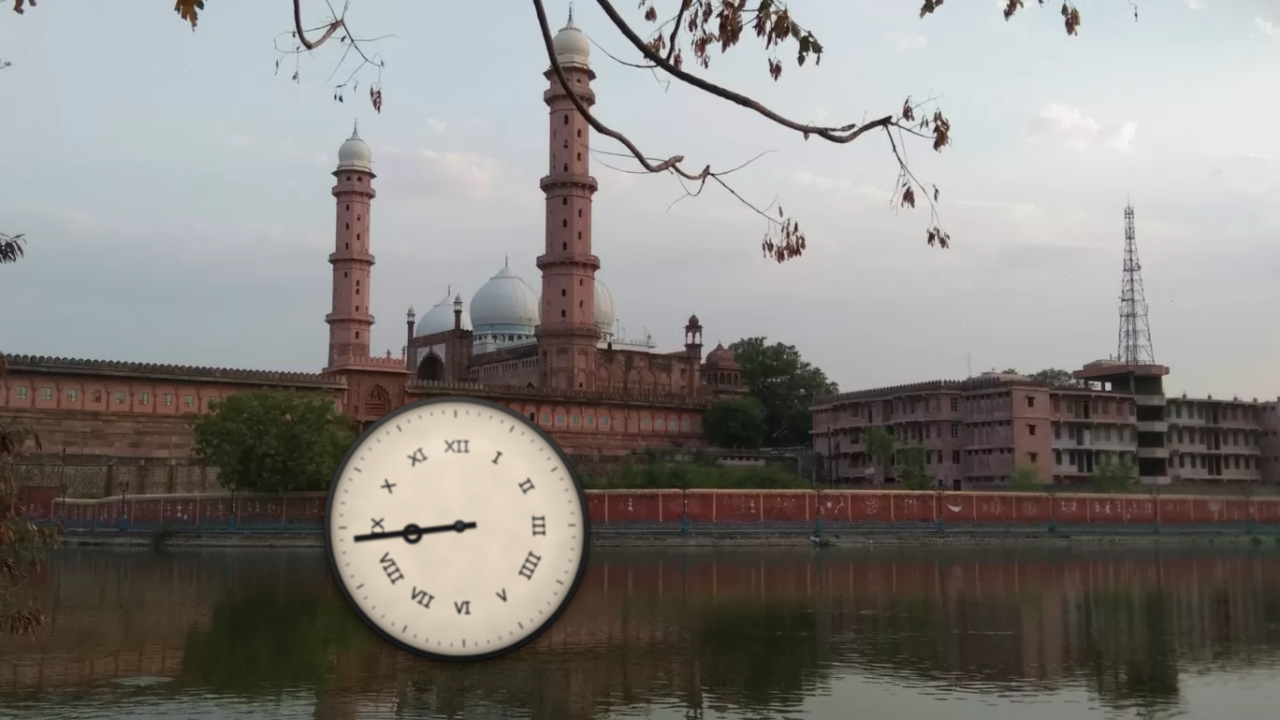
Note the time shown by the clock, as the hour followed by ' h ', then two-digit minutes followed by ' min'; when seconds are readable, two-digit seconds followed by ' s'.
8 h 44 min
